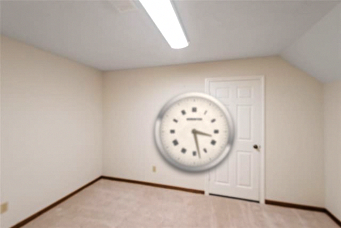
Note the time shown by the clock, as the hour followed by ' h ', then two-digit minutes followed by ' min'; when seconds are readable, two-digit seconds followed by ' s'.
3 h 28 min
